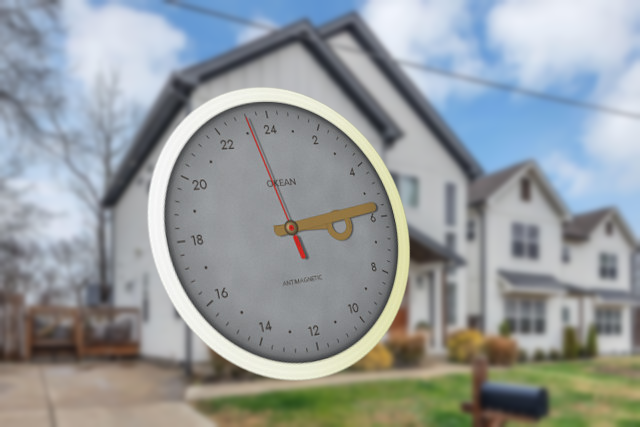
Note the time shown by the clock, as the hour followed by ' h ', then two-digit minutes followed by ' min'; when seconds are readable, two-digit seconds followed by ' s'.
6 h 13 min 58 s
